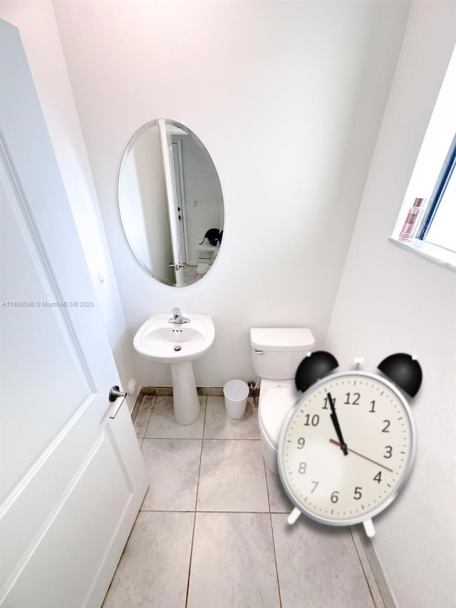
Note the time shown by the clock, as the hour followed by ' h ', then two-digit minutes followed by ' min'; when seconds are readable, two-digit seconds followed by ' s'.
10 h 55 min 18 s
